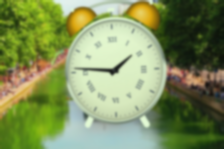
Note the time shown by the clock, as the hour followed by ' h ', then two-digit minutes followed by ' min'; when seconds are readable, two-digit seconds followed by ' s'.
1 h 46 min
